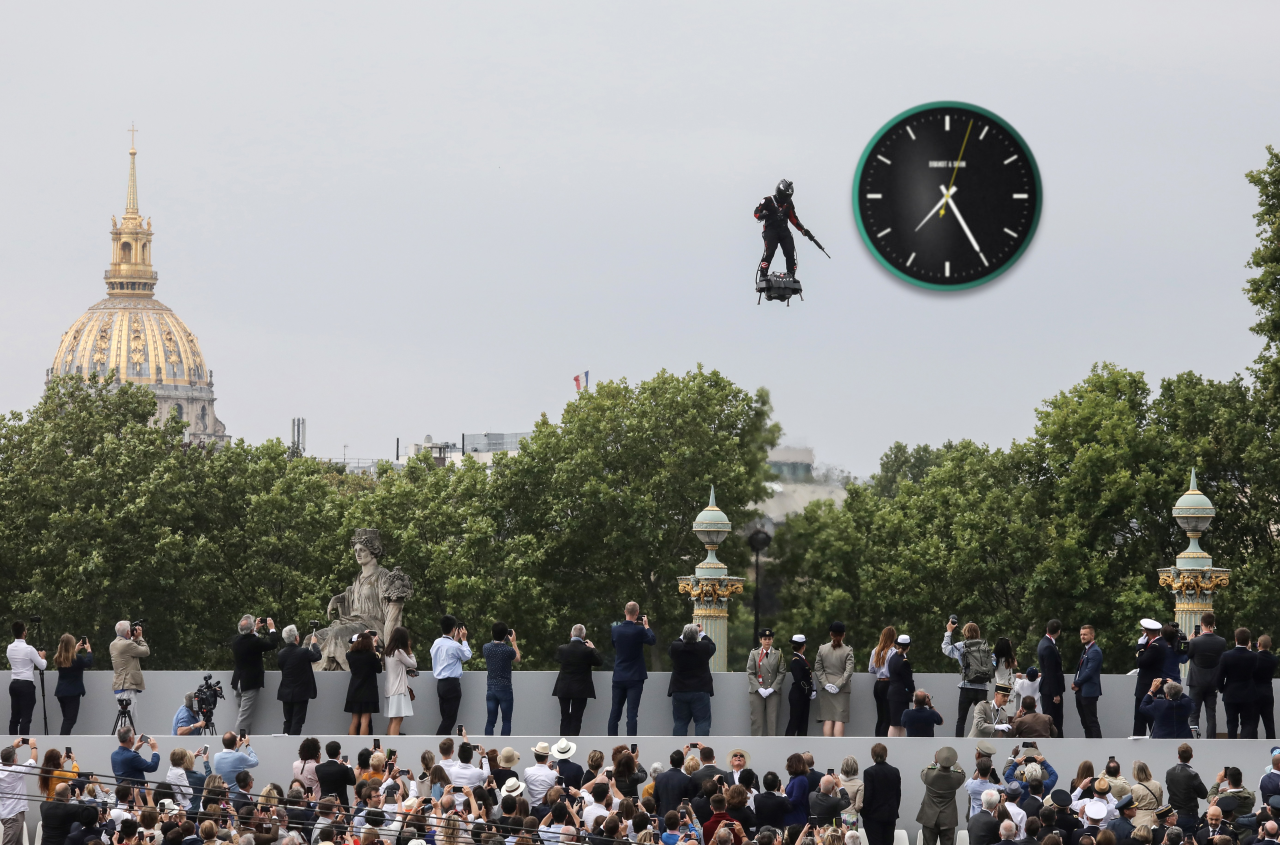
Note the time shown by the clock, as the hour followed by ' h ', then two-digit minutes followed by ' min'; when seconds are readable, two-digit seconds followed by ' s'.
7 h 25 min 03 s
